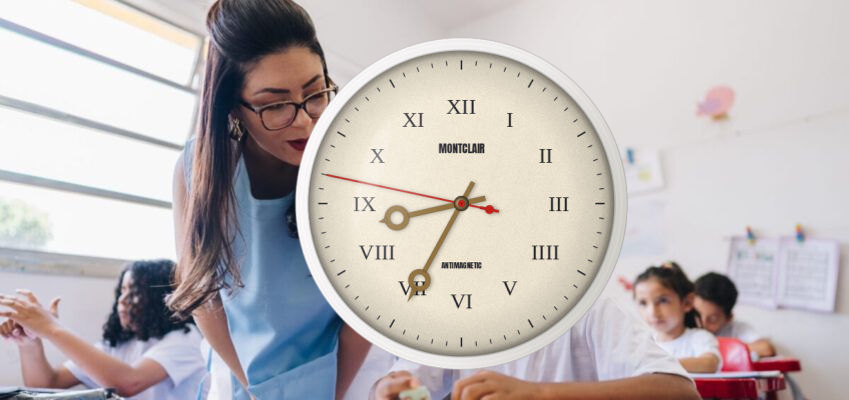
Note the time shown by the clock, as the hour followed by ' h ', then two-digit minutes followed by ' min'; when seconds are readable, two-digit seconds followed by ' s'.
8 h 34 min 47 s
